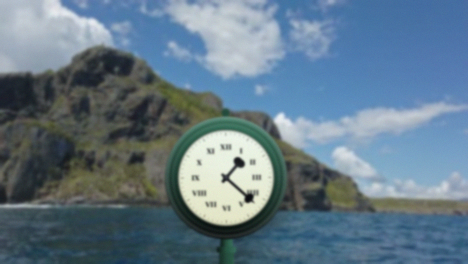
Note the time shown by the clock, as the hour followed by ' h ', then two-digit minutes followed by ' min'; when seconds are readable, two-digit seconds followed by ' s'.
1 h 22 min
